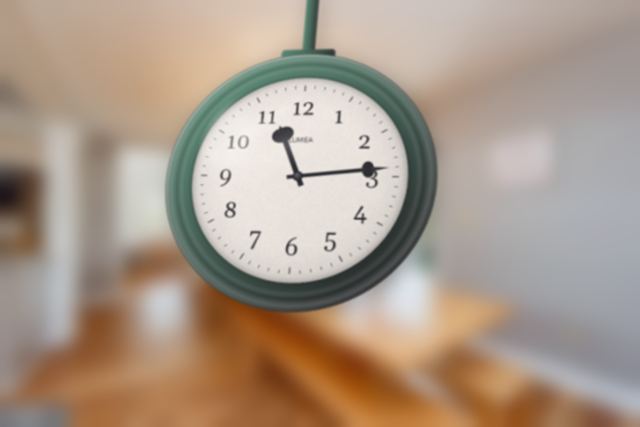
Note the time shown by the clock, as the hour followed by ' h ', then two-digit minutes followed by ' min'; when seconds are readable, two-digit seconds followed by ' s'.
11 h 14 min
